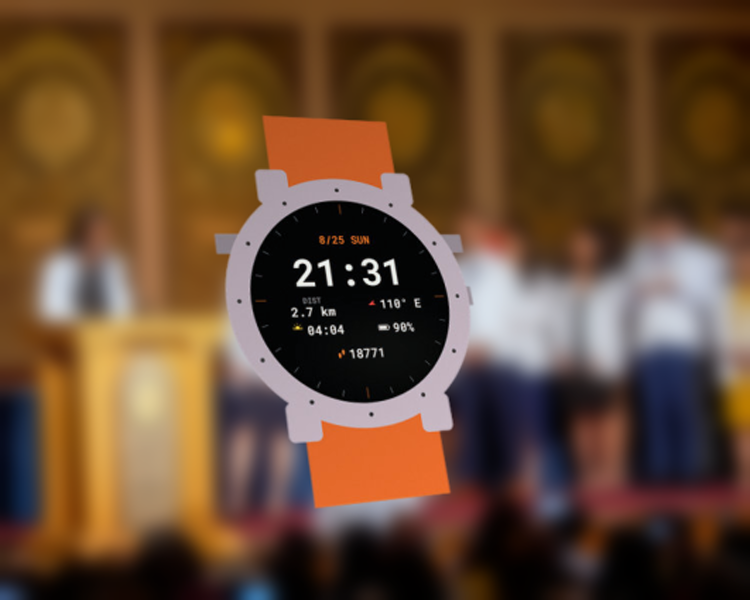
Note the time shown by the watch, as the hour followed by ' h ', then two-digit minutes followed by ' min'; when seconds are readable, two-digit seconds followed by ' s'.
21 h 31 min
